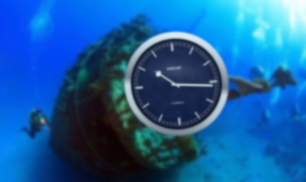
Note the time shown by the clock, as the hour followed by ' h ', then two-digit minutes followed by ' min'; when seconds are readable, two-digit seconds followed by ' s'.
10 h 16 min
